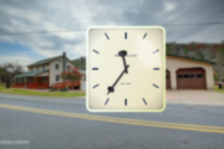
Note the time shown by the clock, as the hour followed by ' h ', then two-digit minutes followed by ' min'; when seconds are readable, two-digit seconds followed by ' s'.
11 h 36 min
